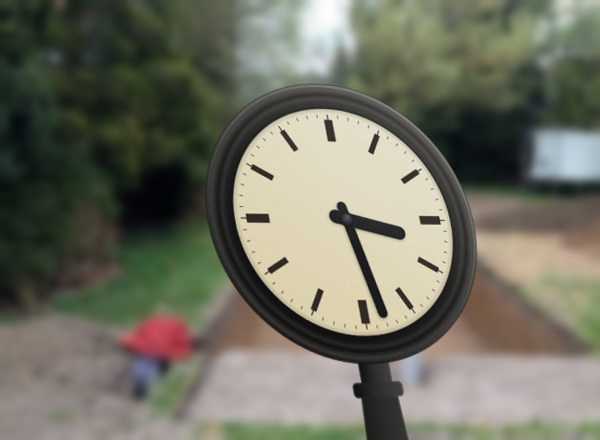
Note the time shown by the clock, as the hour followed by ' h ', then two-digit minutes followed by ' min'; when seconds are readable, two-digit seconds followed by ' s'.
3 h 28 min
